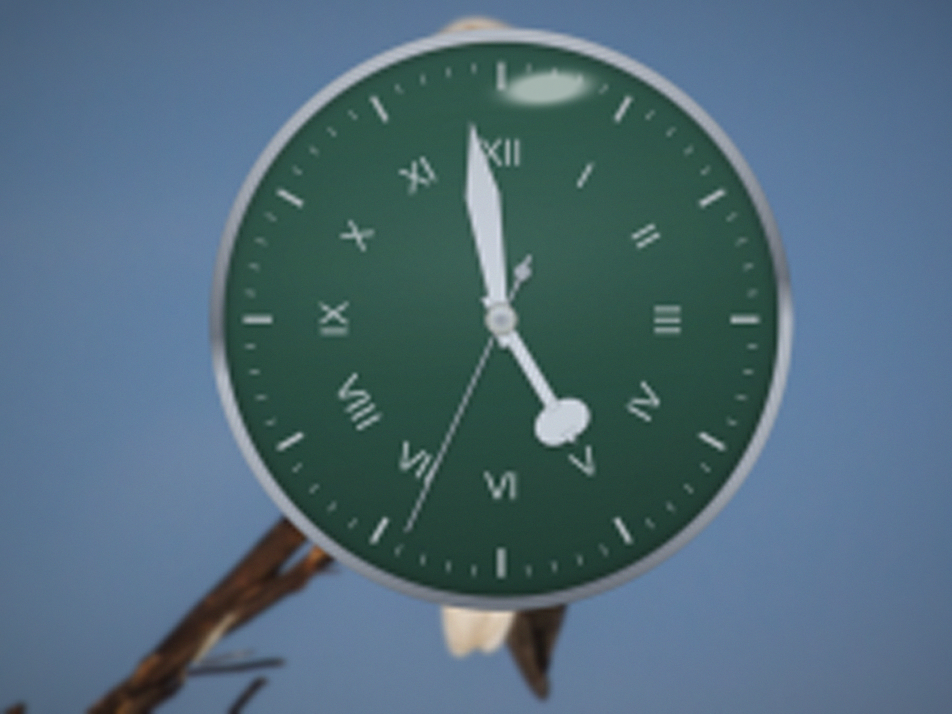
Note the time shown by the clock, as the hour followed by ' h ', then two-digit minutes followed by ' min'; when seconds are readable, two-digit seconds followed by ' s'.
4 h 58 min 34 s
